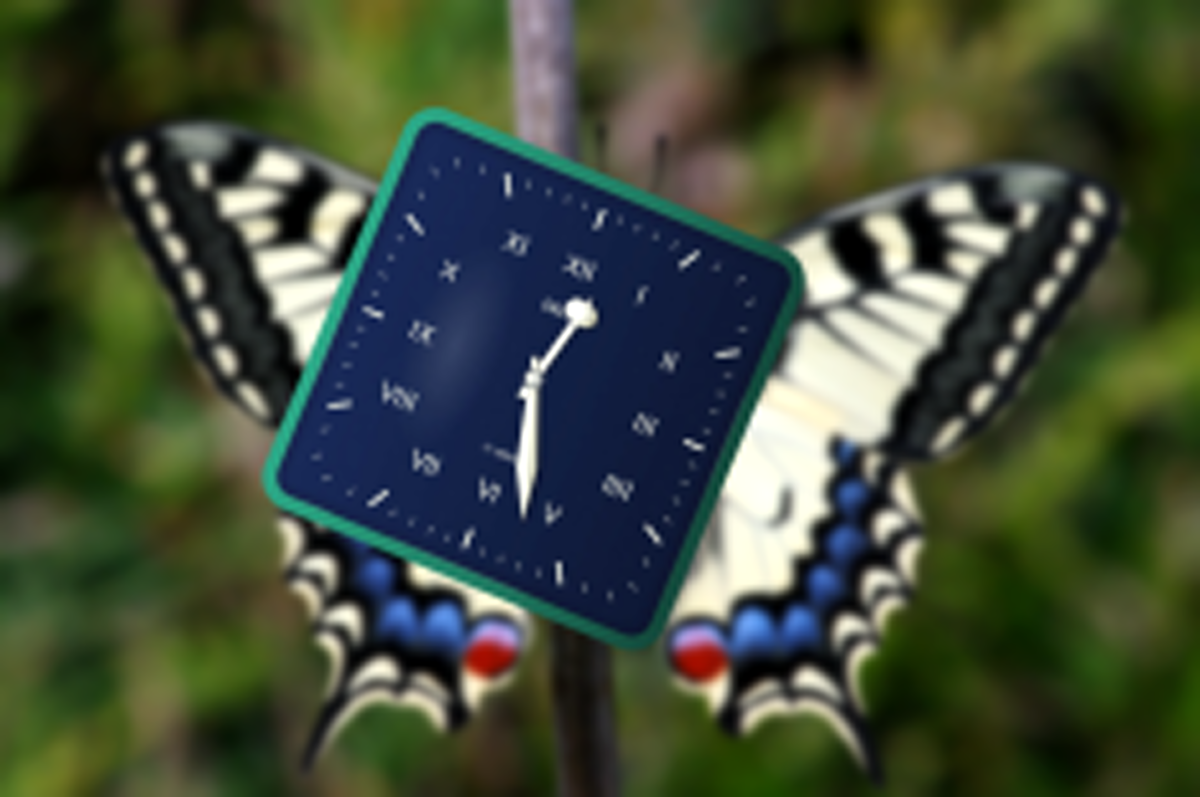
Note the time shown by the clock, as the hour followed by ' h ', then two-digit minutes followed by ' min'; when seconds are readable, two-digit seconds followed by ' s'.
12 h 27 min
